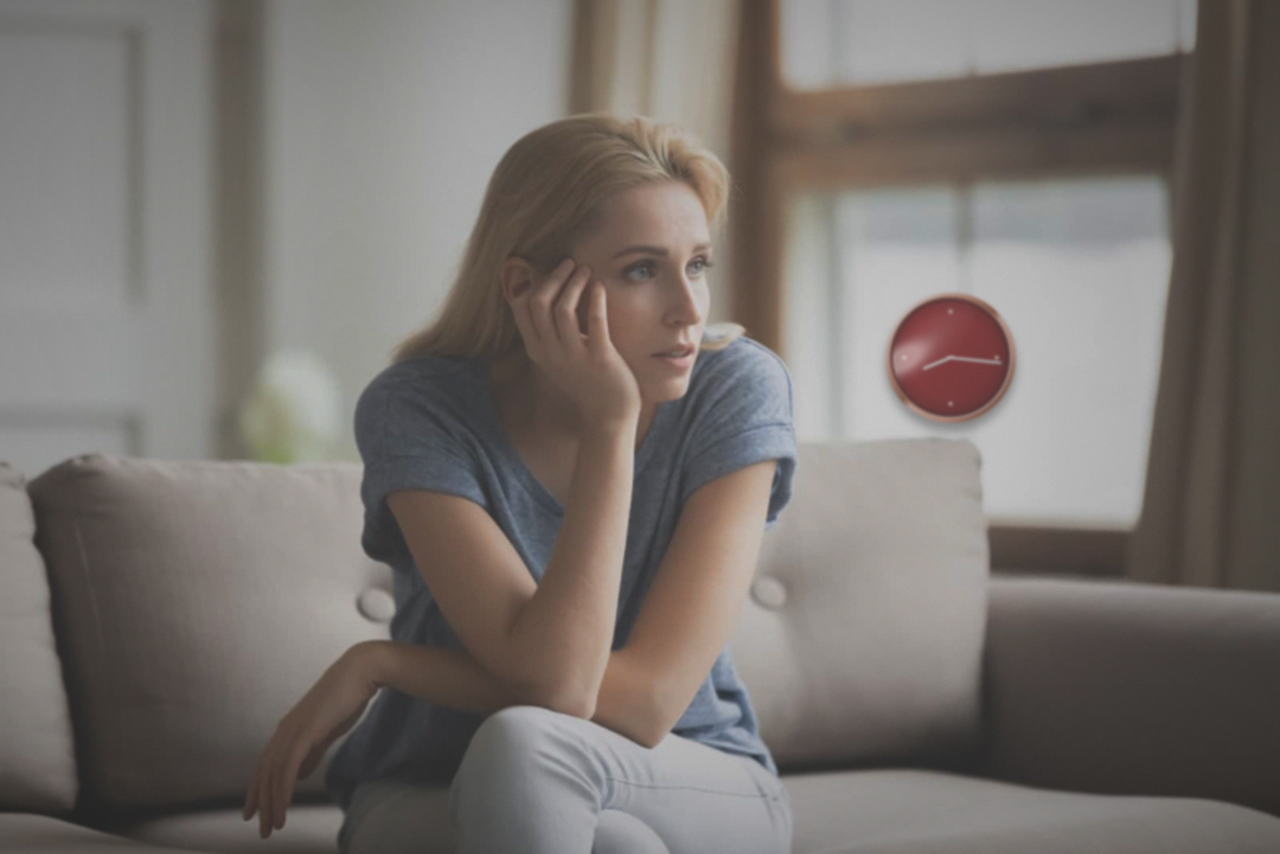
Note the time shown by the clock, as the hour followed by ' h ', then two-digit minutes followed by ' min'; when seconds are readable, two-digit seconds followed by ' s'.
8 h 16 min
